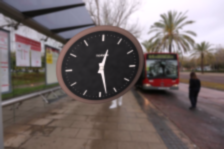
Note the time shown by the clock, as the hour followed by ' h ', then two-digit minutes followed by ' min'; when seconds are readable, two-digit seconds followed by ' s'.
12 h 28 min
